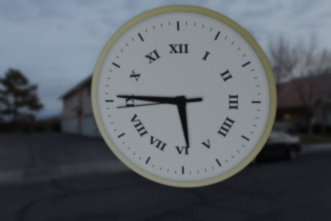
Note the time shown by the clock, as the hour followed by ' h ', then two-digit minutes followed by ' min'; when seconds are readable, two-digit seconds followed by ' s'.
5 h 45 min 44 s
